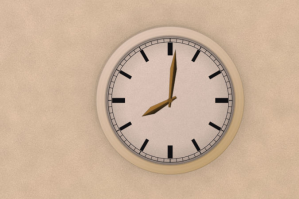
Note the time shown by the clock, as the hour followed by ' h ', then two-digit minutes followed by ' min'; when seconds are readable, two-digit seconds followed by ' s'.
8 h 01 min
